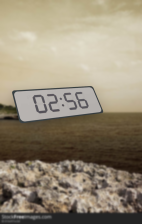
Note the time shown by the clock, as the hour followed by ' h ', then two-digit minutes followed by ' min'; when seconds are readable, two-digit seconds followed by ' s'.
2 h 56 min
